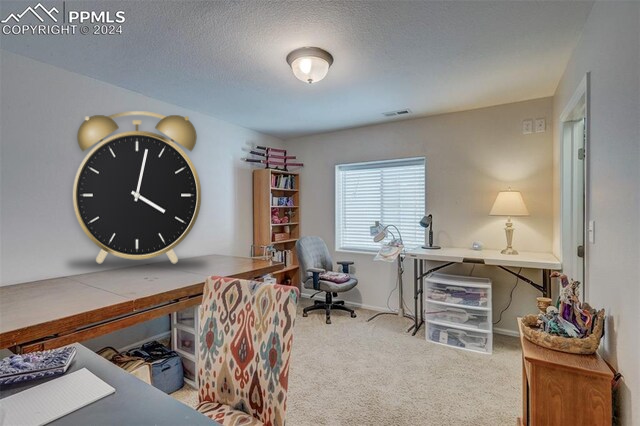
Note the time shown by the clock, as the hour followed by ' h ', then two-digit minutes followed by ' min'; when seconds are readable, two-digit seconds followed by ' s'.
4 h 02 min
